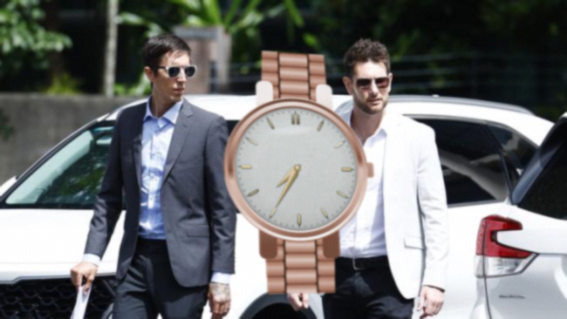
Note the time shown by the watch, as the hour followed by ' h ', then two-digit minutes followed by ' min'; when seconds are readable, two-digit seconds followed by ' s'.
7 h 35 min
